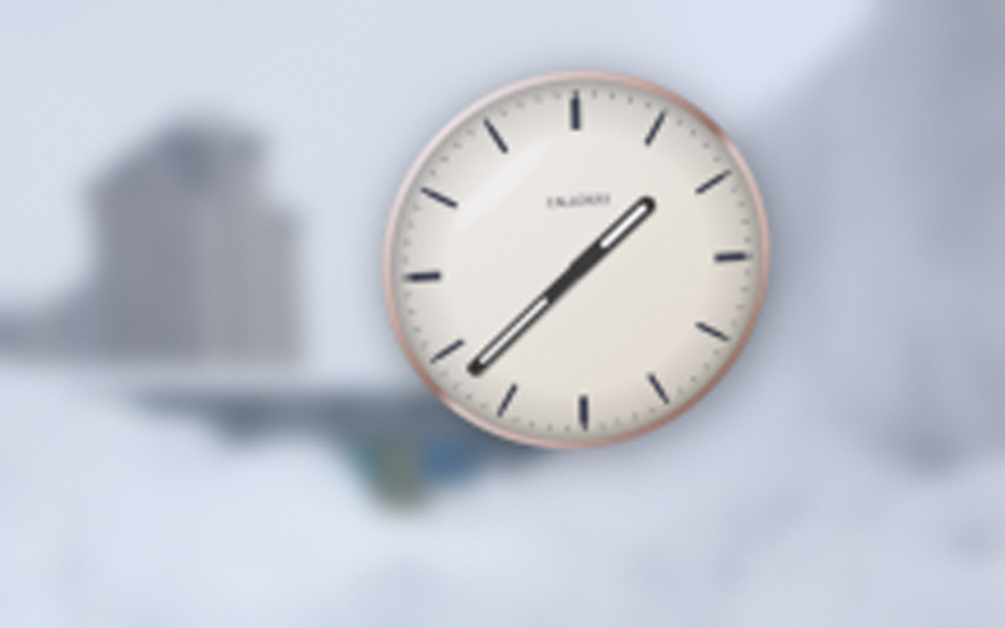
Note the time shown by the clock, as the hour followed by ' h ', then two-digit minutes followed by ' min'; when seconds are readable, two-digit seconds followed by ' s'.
1 h 38 min
